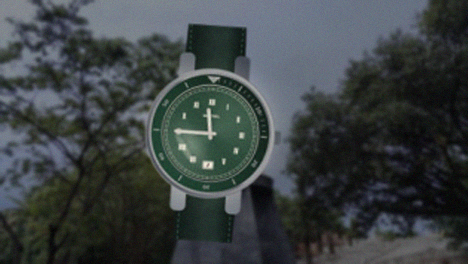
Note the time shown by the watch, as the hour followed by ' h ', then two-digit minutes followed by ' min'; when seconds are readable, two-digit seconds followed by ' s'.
11 h 45 min
